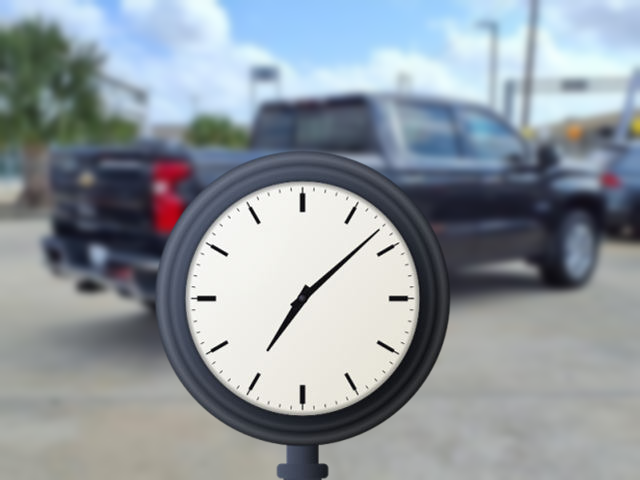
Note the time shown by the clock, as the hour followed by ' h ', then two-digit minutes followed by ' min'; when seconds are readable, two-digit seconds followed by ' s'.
7 h 08 min
